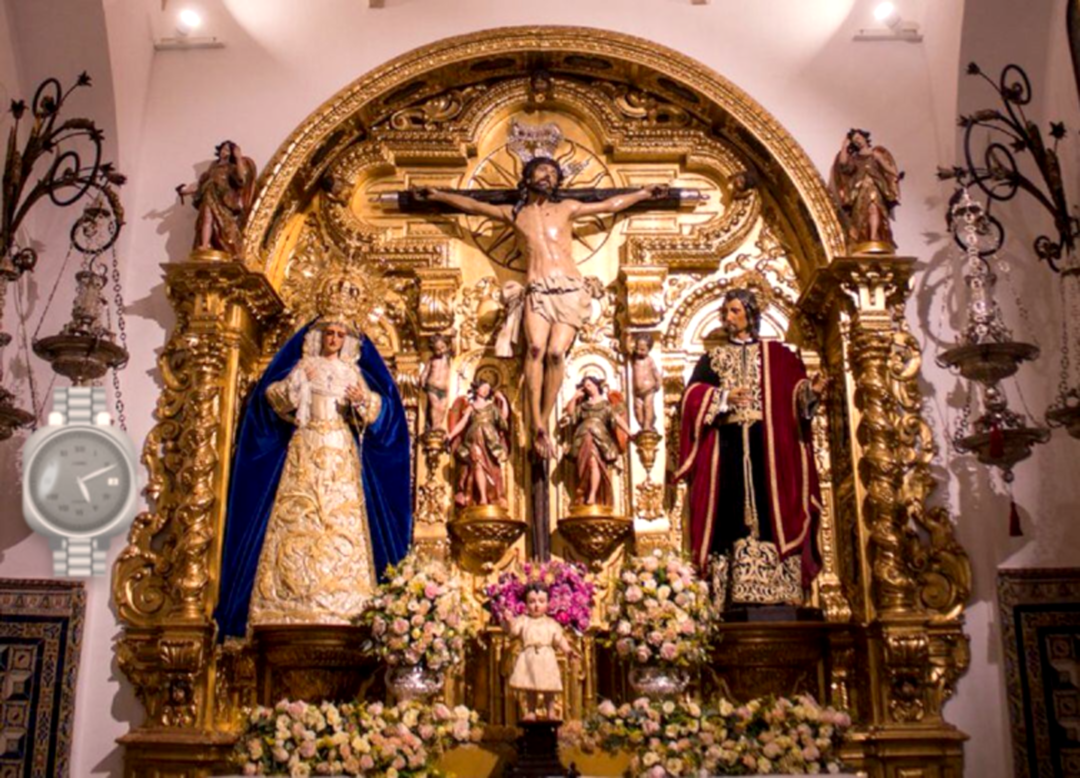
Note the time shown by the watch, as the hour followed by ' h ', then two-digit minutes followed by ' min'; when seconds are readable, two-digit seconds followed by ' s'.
5 h 11 min
